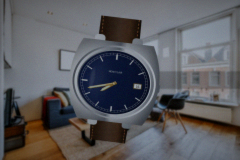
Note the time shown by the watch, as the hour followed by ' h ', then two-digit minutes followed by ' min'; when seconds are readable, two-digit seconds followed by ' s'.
7 h 42 min
